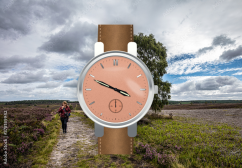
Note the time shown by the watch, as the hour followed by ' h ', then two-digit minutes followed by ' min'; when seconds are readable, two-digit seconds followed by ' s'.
3 h 49 min
